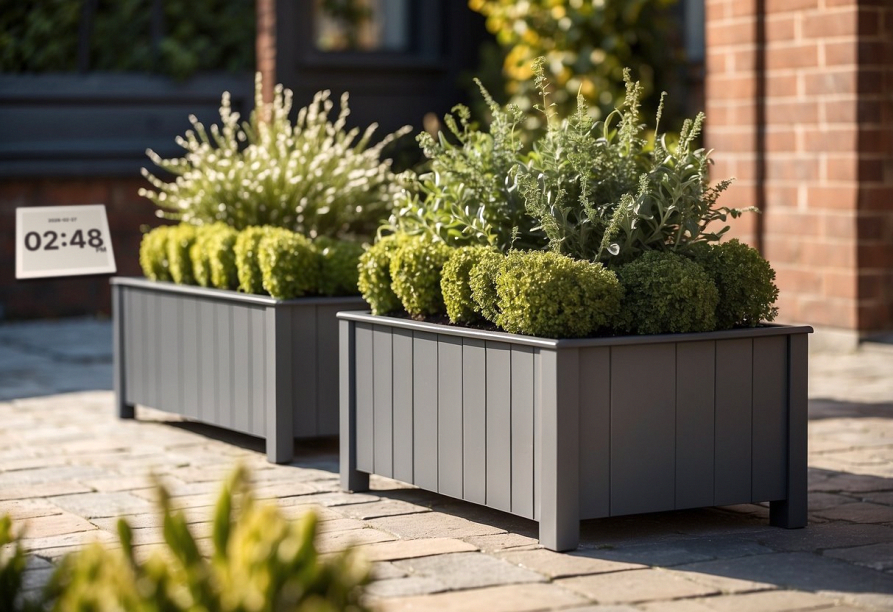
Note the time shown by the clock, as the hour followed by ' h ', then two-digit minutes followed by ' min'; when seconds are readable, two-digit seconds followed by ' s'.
2 h 48 min
